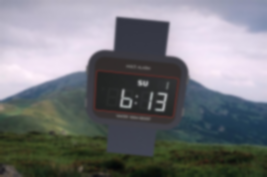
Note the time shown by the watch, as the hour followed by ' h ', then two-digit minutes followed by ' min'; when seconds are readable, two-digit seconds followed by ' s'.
6 h 13 min
